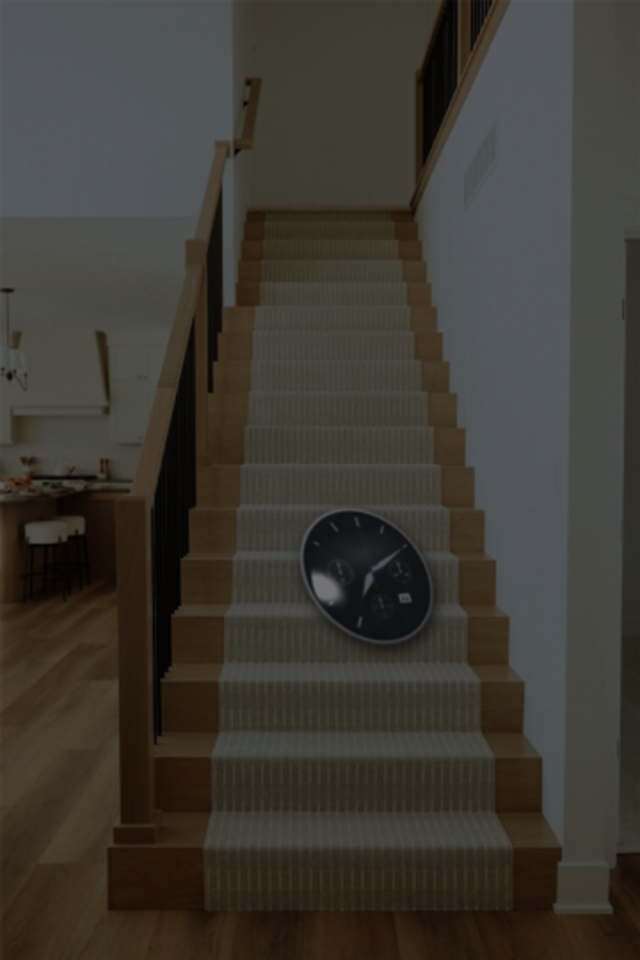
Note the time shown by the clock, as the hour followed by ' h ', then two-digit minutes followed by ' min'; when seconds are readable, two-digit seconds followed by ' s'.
7 h 10 min
